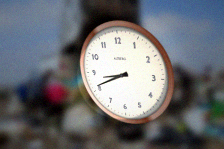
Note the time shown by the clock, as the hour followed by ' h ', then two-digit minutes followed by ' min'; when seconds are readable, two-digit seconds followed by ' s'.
8 h 41 min
